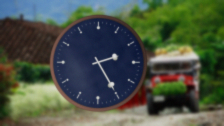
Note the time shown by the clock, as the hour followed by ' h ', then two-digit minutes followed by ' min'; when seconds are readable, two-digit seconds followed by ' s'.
2 h 25 min
